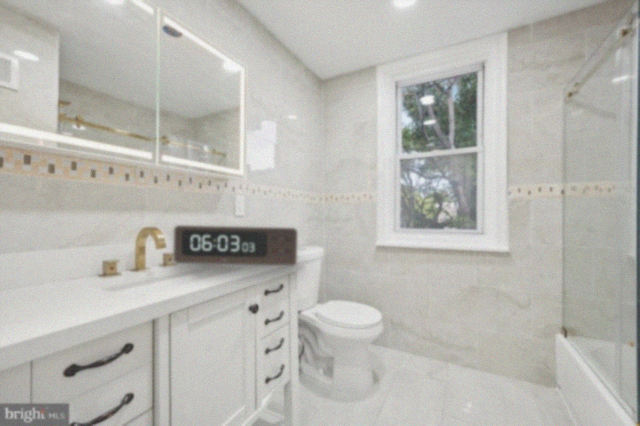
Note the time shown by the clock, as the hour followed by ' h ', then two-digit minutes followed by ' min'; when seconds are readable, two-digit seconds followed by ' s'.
6 h 03 min
